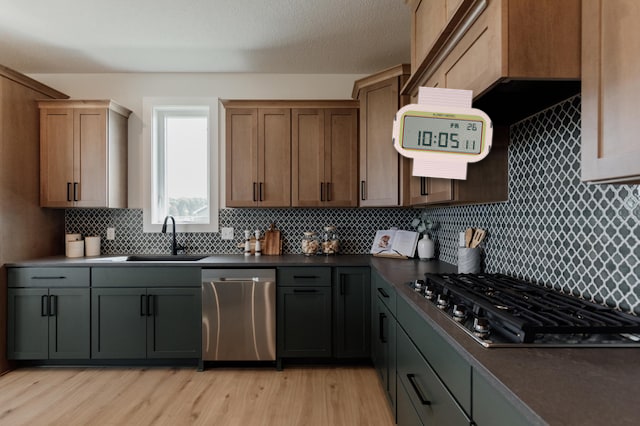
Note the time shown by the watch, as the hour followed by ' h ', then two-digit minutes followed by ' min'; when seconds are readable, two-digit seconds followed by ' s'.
10 h 05 min 11 s
